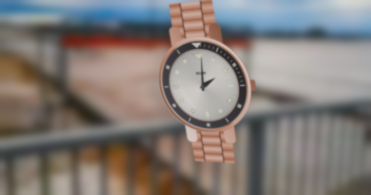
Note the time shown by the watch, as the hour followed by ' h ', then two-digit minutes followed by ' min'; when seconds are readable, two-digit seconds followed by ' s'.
2 h 01 min
